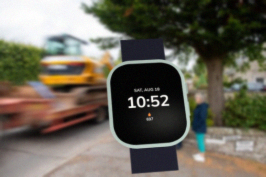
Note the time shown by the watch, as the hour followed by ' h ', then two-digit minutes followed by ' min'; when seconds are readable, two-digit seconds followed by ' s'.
10 h 52 min
